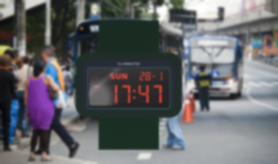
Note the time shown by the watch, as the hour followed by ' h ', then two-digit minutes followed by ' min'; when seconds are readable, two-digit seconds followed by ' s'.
17 h 47 min
